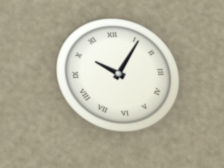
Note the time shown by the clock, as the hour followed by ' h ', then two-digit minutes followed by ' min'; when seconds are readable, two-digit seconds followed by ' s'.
10 h 06 min
